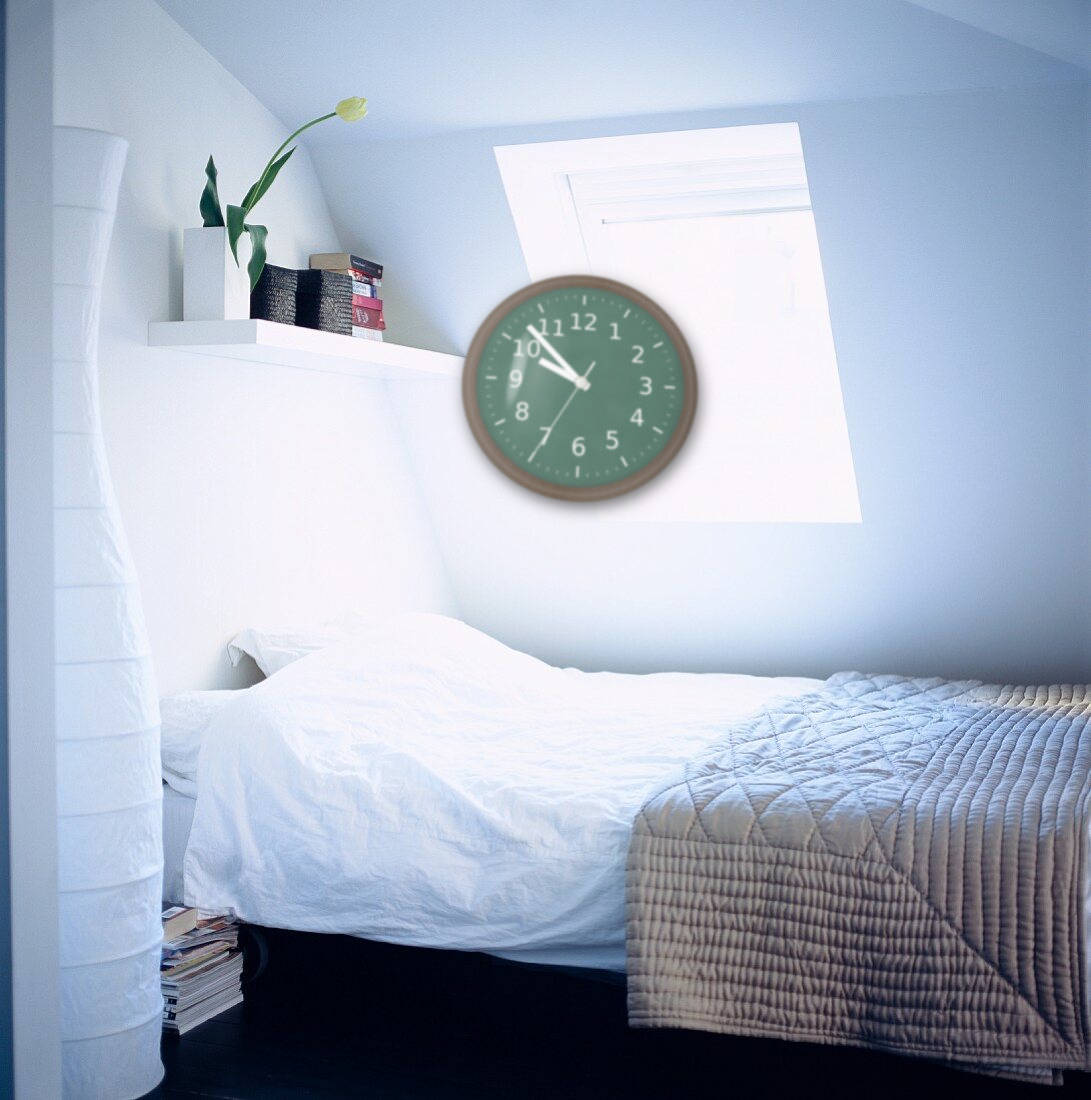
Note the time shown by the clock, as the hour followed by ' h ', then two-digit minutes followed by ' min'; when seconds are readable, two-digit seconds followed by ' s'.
9 h 52 min 35 s
